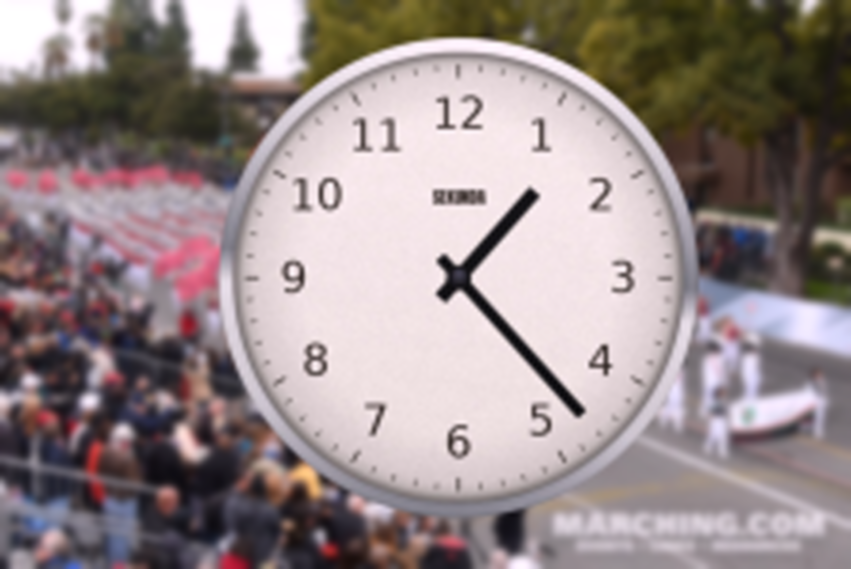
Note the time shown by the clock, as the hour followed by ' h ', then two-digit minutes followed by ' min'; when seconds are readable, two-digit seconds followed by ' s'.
1 h 23 min
